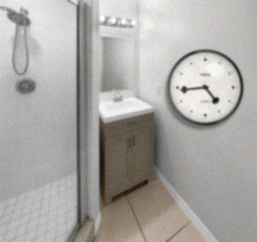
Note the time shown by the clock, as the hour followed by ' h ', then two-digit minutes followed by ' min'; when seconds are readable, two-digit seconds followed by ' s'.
4 h 44 min
